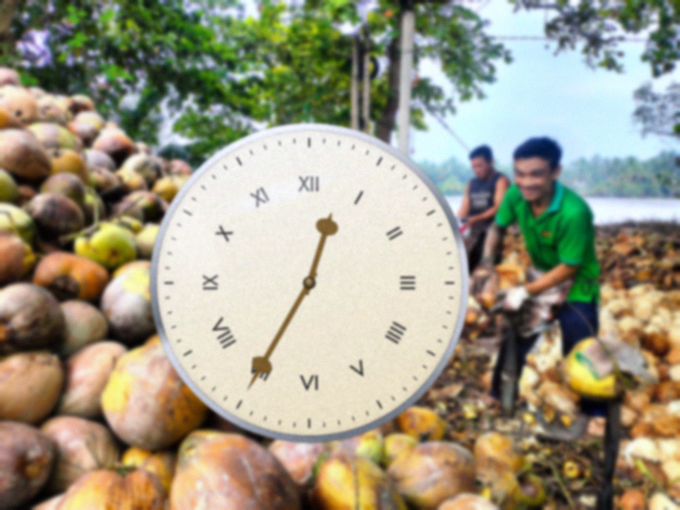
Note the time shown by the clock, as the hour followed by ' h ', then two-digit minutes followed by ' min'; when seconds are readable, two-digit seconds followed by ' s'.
12 h 35 min
